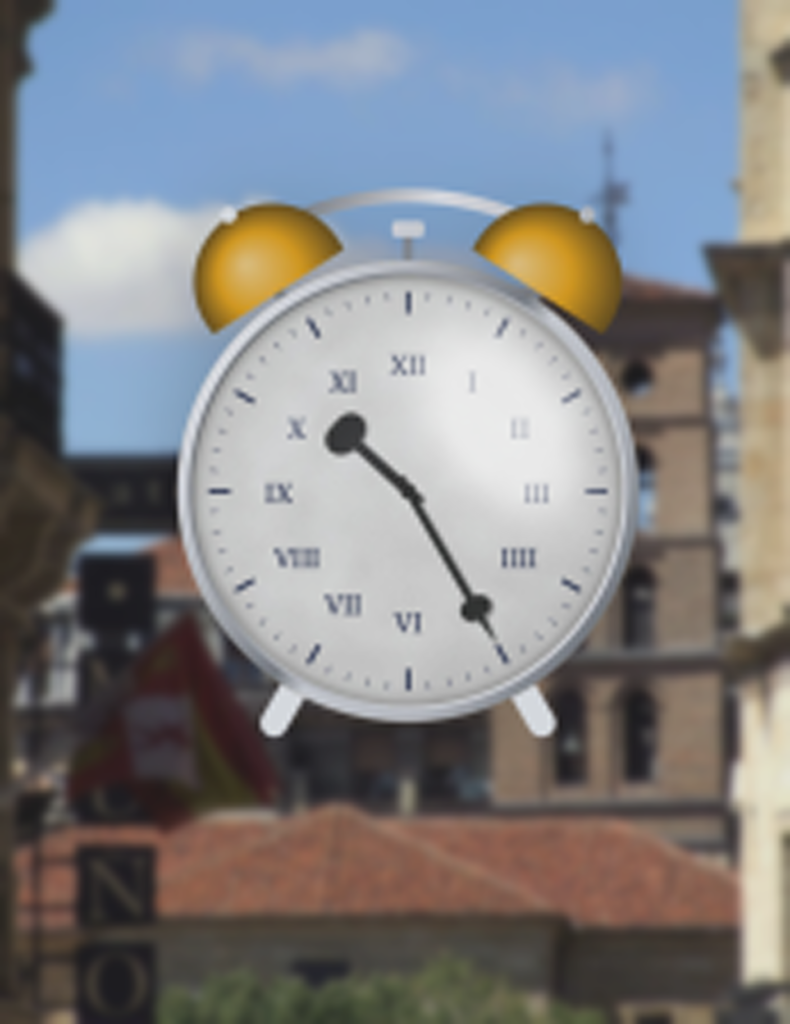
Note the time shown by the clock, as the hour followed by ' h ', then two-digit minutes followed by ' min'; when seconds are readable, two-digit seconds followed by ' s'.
10 h 25 min
